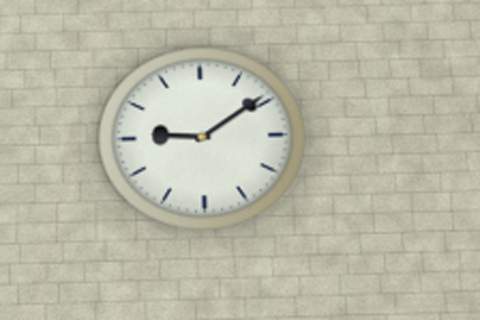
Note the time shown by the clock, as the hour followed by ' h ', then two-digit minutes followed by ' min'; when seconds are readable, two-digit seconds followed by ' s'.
9 h 09 min
